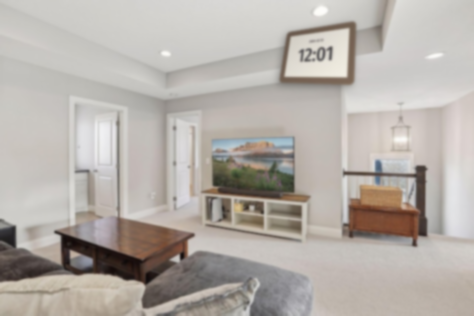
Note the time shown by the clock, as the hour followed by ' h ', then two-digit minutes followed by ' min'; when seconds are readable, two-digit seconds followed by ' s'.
12 h 01 min
